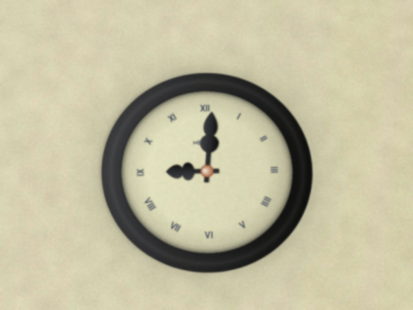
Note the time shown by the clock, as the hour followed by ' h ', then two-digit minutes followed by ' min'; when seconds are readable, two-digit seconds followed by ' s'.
9 h 01 min
